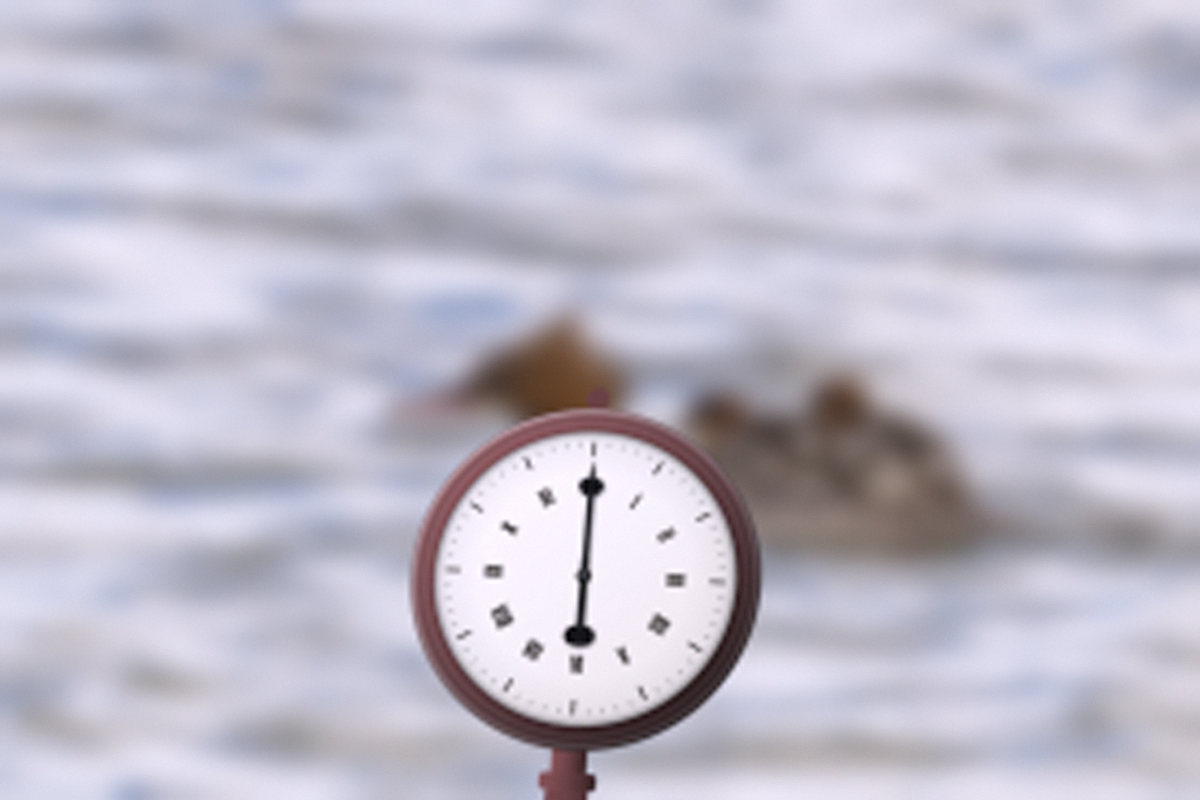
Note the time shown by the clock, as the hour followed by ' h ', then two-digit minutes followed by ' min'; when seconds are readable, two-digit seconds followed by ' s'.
6 h 00 min
